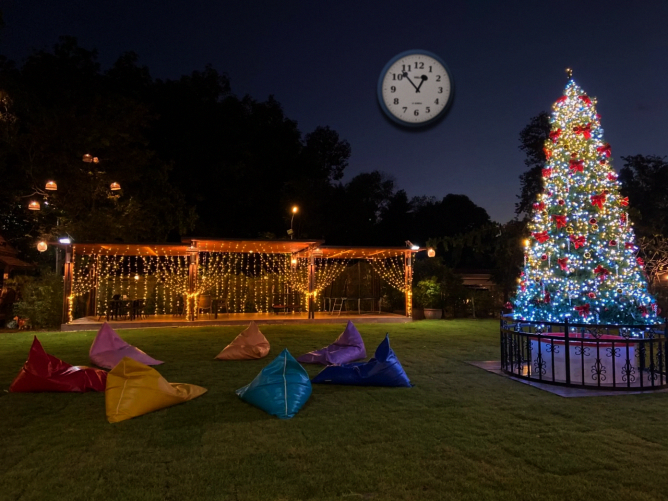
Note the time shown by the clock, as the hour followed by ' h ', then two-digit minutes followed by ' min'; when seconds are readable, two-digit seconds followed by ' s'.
12 h 53 min
